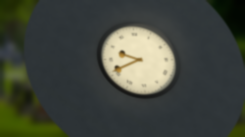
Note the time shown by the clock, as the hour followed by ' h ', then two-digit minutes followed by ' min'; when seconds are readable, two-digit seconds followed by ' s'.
9 h 41 min
